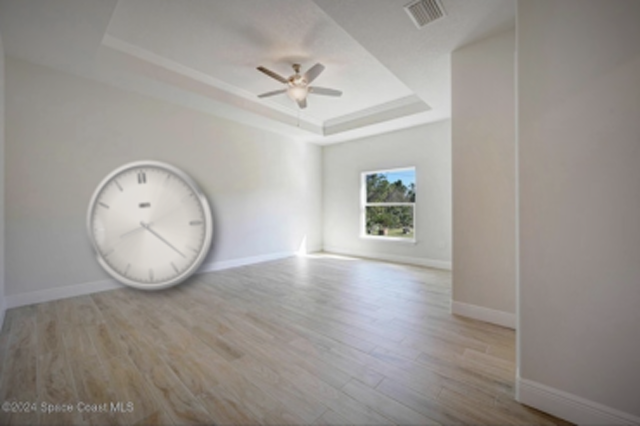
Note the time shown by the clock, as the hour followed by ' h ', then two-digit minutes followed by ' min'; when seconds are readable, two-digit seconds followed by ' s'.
8 h 22 min
